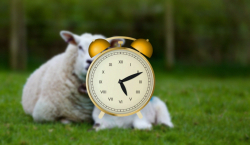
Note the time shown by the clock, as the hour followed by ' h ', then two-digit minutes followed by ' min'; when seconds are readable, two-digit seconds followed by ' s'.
5 h 11 min
